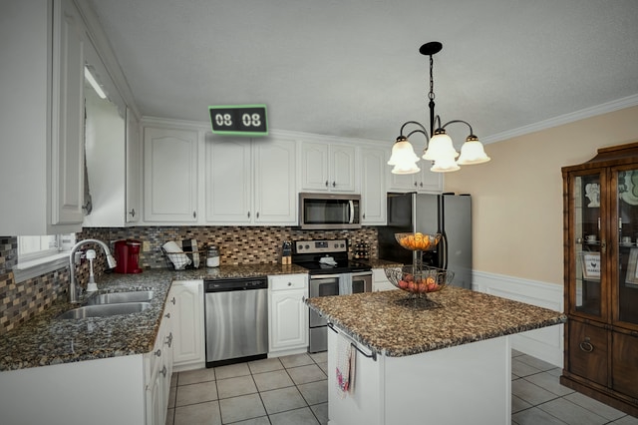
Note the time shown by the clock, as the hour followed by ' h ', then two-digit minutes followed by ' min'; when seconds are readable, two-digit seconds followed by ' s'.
8 h 08 min
